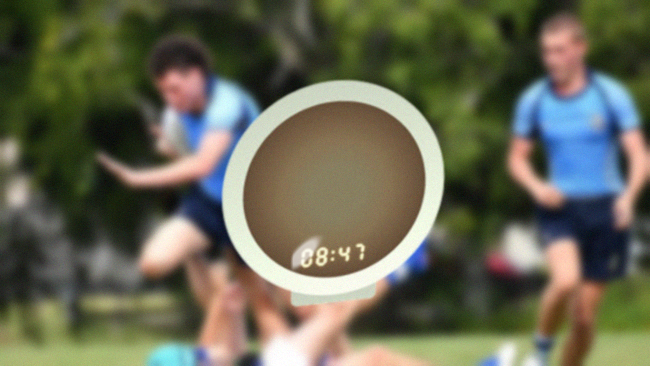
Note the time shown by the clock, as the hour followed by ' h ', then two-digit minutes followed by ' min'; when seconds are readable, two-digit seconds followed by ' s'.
8 h 47 min
